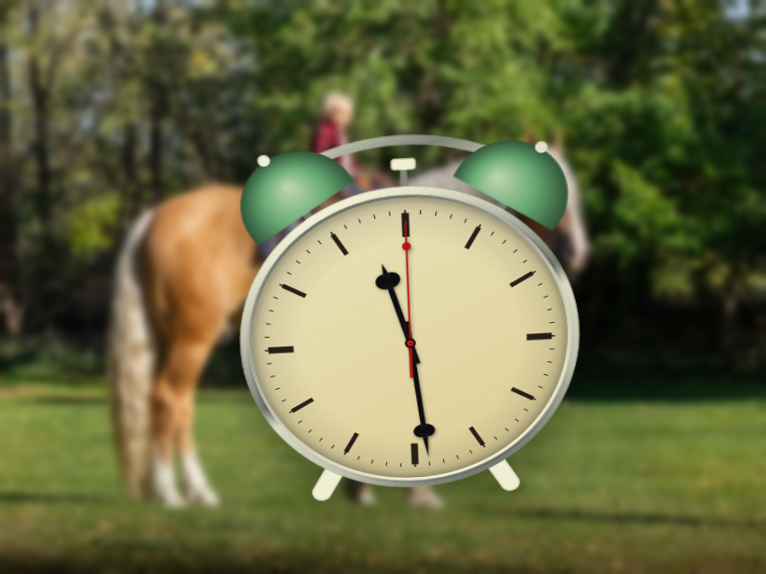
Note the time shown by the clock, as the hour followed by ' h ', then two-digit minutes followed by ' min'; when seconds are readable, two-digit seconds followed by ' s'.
11 h 29 min 00 s
